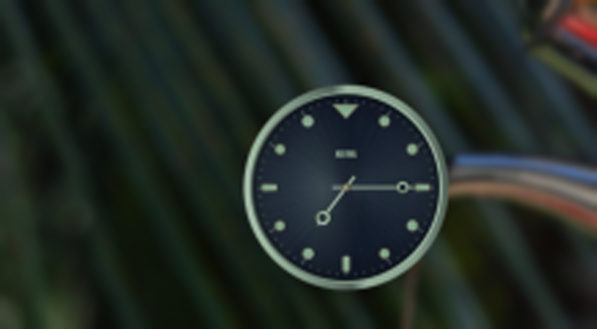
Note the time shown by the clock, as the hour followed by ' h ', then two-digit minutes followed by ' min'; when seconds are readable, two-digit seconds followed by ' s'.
7 h 15 min
